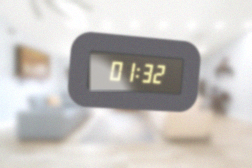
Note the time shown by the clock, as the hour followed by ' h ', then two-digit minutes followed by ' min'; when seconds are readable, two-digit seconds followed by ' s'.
1 h 32 min
